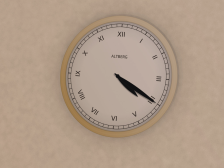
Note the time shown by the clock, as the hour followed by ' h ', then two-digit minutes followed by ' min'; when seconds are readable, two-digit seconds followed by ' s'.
4 h 20 min
